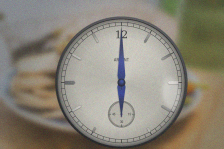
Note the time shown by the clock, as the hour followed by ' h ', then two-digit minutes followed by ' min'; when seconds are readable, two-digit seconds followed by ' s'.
6 h 00 min
